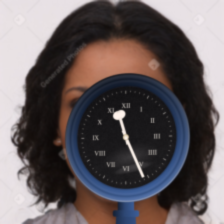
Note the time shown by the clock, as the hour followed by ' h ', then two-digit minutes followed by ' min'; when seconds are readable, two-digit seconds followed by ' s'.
11 h 26 min
